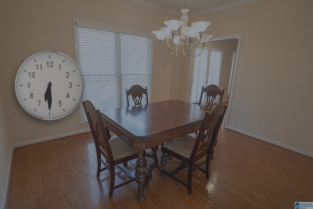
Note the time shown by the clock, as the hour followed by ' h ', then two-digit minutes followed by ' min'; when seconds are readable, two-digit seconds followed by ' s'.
6 h 30 min
